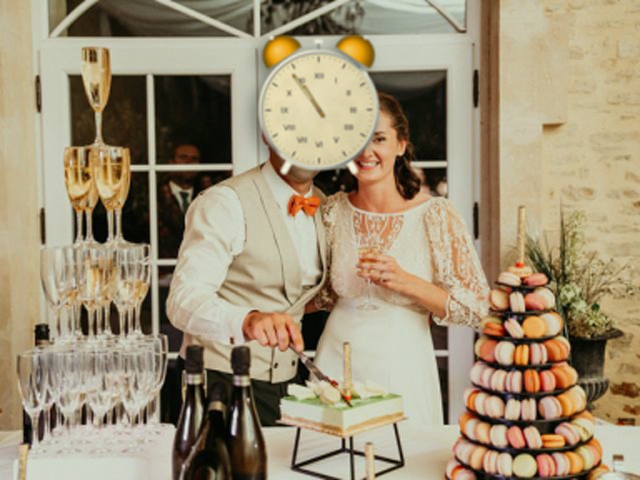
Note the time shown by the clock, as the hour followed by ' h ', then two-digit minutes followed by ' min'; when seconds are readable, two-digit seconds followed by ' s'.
10 h 54 min
